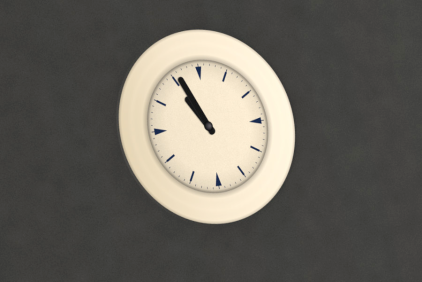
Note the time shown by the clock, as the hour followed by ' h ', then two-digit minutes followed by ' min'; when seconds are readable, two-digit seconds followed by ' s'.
10 h 56 min
